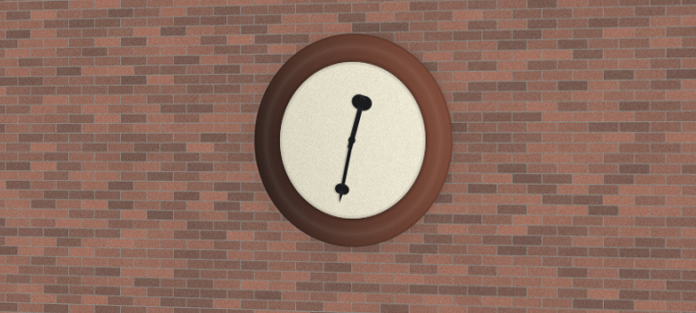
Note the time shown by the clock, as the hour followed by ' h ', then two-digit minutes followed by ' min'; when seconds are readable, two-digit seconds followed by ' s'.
12 h 32 min
